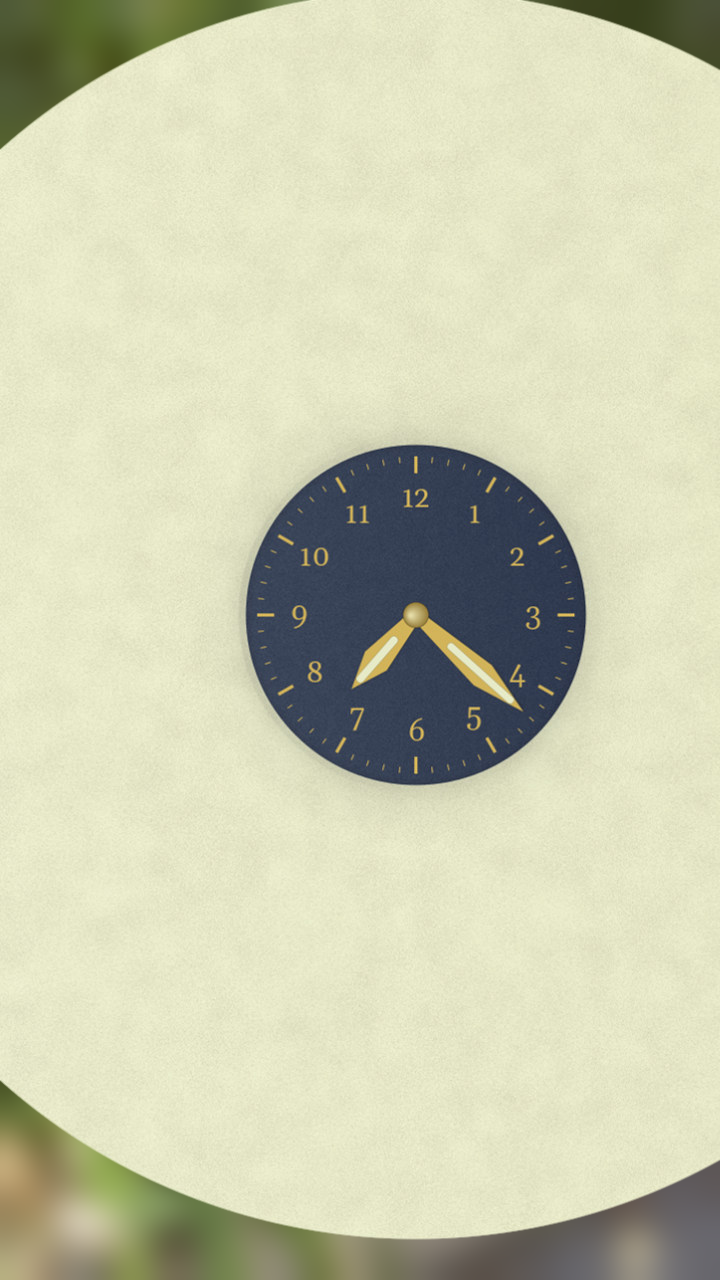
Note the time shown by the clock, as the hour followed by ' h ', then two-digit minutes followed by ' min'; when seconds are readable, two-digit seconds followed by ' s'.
7 h 22 min
